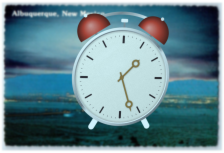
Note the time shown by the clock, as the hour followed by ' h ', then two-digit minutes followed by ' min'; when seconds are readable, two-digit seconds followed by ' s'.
1 h 27 min
